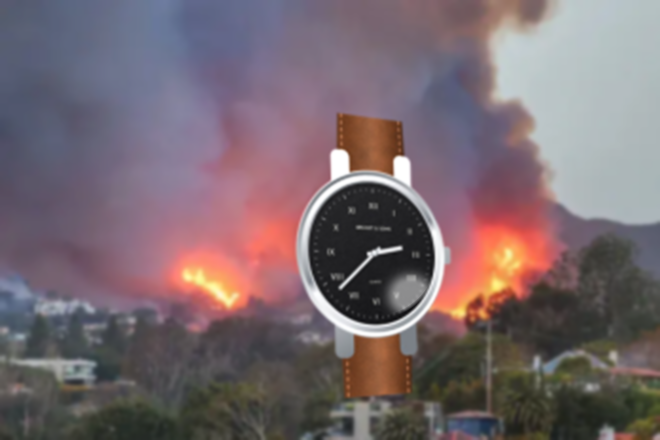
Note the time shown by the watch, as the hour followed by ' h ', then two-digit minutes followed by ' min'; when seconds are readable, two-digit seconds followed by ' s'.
2 h 38 min
